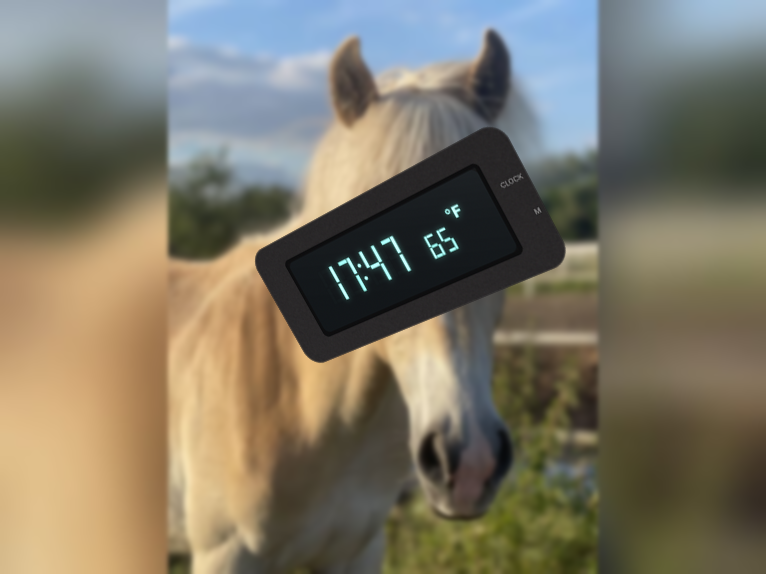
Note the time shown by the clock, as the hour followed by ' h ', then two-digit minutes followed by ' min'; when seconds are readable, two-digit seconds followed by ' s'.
17 h 47 min
